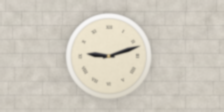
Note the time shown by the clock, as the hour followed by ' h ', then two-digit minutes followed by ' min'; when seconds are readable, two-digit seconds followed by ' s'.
9 h 12 min
